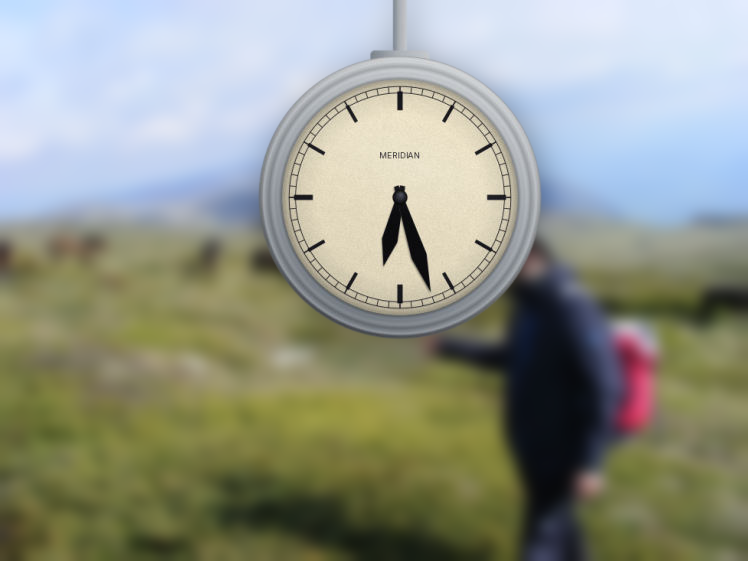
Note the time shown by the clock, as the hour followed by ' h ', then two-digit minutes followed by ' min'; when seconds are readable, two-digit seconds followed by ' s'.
6 h 27 min
